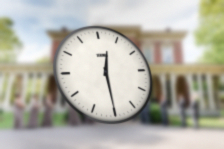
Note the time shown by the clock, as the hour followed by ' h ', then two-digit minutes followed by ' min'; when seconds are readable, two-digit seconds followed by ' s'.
12 h 30 min
